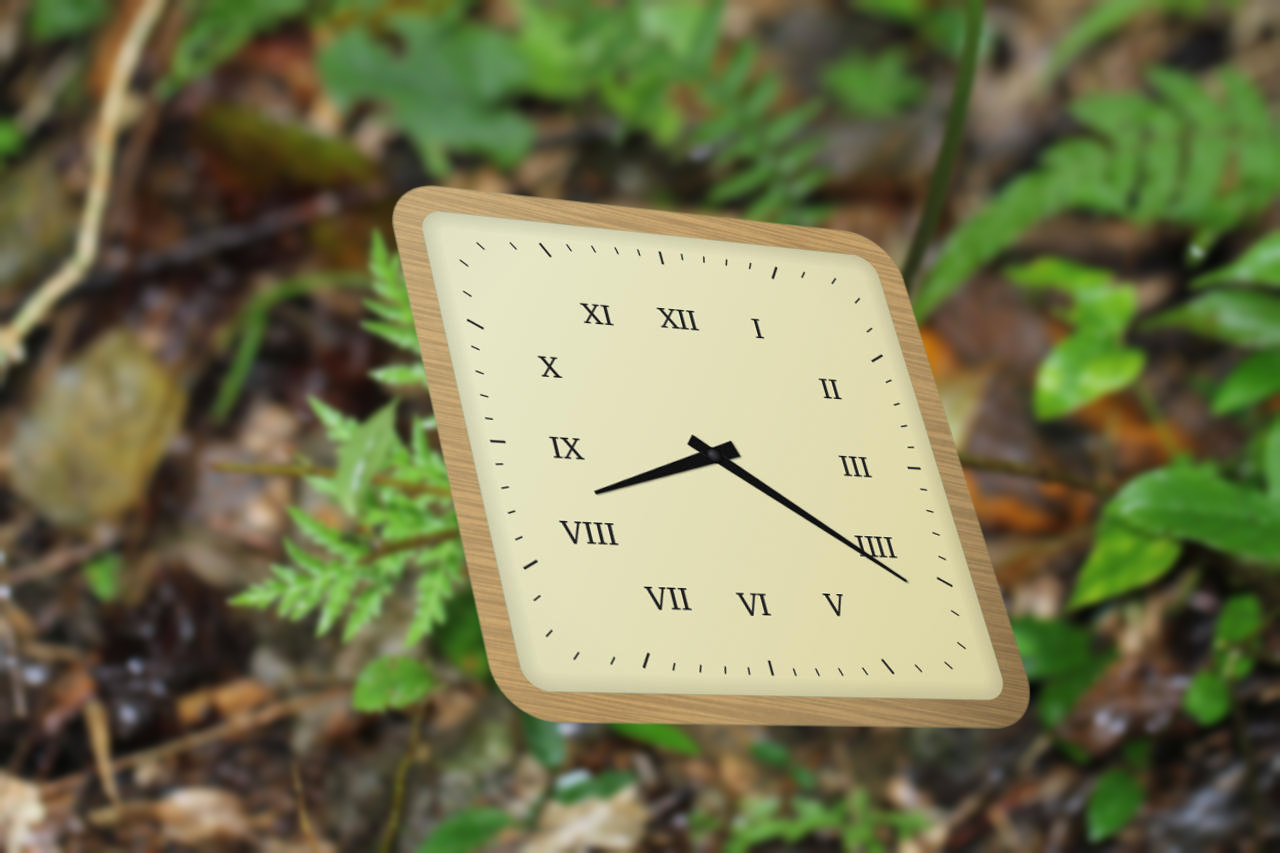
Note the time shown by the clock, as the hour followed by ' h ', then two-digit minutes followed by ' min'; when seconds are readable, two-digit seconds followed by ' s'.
8 h 21 min
